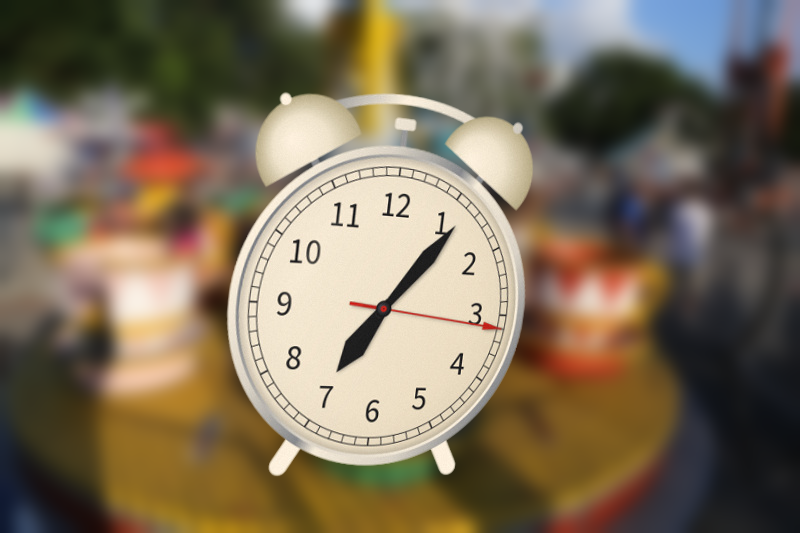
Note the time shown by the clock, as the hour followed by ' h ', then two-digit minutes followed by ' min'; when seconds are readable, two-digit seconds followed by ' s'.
7 h 06 min 16 s
